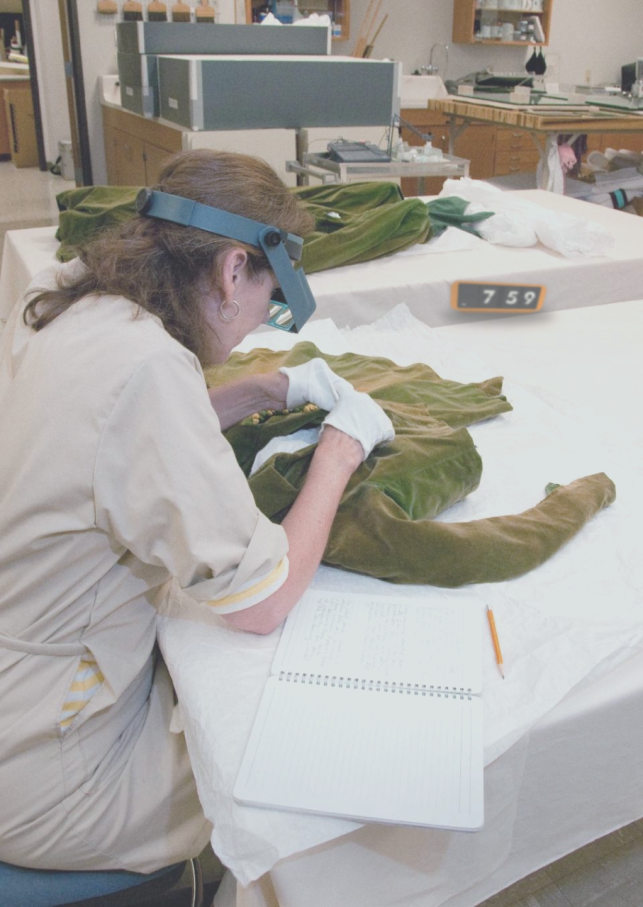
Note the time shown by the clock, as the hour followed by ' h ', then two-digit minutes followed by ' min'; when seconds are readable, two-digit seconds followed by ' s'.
7 h 59 min
